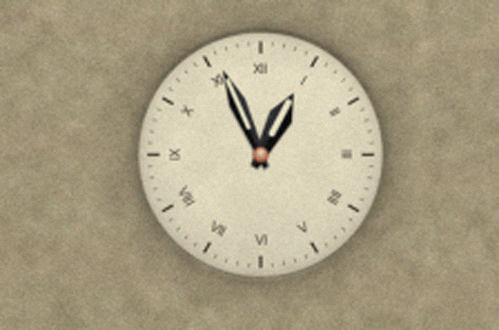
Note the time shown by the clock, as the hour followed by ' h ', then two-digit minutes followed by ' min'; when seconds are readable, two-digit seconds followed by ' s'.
12 h 56 min
